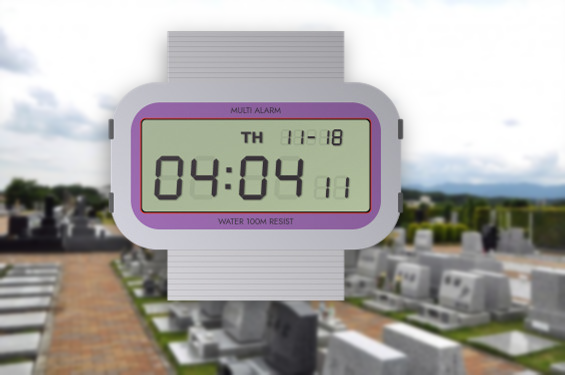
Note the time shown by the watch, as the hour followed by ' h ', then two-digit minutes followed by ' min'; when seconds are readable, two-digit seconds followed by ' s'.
4 h 04 min 11 s
